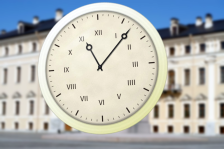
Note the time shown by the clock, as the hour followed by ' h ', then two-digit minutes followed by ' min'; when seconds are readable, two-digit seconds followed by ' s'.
11 h 07 min
